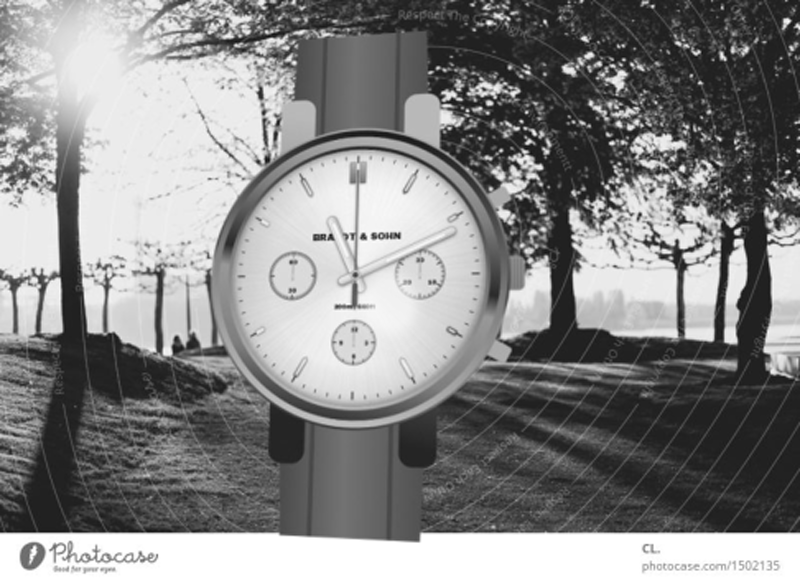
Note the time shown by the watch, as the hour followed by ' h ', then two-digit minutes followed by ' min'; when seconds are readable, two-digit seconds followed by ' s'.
11 h 11 min
